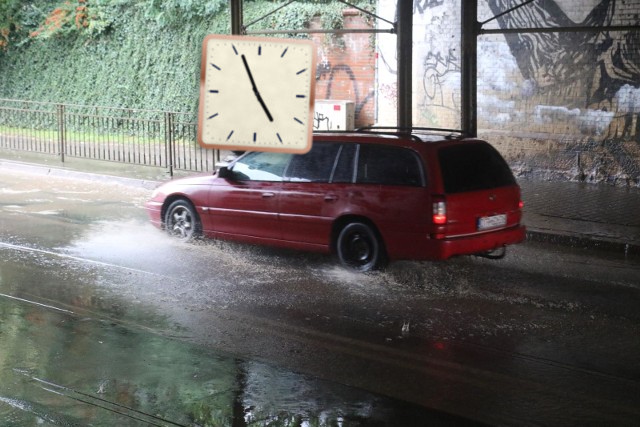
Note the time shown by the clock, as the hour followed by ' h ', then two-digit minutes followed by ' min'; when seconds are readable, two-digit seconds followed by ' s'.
4 h 56 min
